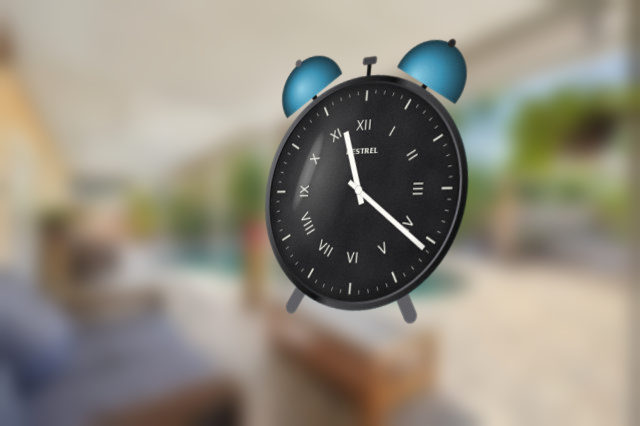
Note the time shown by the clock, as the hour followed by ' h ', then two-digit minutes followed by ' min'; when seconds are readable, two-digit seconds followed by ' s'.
11 h 21 min
